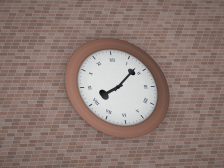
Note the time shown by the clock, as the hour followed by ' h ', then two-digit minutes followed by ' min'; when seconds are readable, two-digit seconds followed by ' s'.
8 h 08 min
